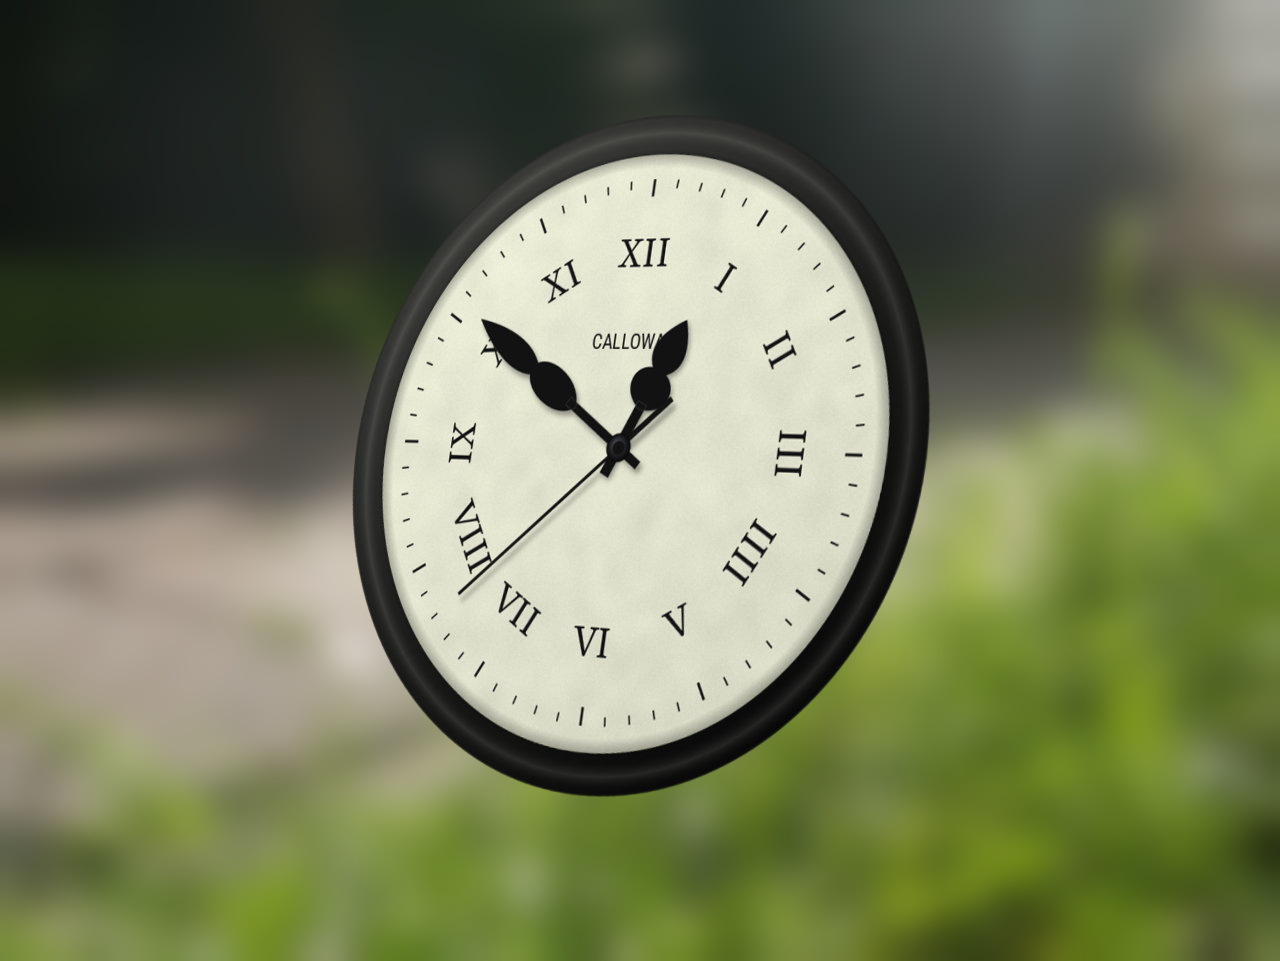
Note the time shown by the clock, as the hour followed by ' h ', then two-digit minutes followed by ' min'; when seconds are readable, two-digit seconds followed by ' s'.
12 h 50 min 38 s
